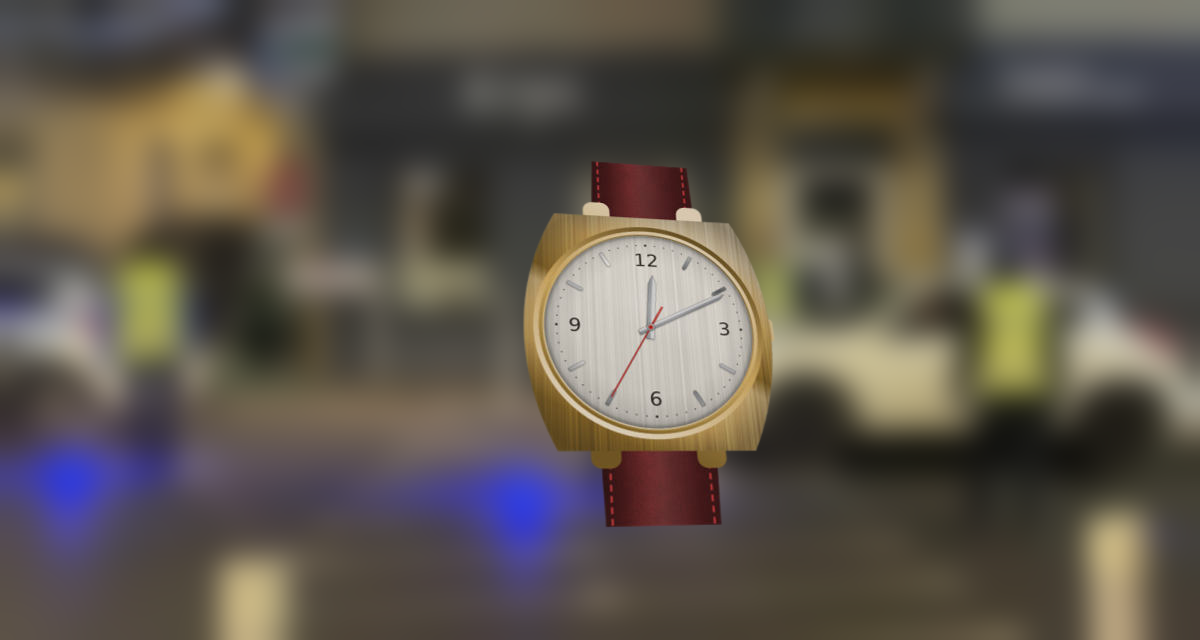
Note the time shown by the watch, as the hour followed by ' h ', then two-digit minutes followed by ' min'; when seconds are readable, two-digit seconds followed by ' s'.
12 h 10 min 35 s
